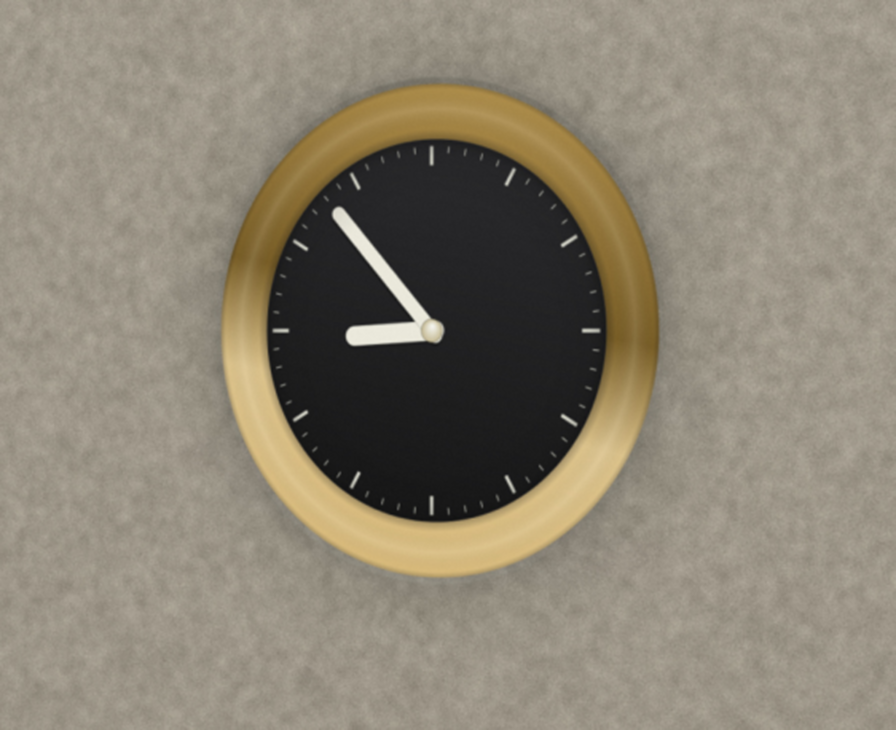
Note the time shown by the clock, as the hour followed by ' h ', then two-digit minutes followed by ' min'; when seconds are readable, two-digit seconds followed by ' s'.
8 h 53 min
